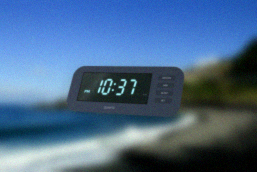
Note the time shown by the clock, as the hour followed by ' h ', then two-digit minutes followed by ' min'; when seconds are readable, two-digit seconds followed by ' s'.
10 h 37 min
